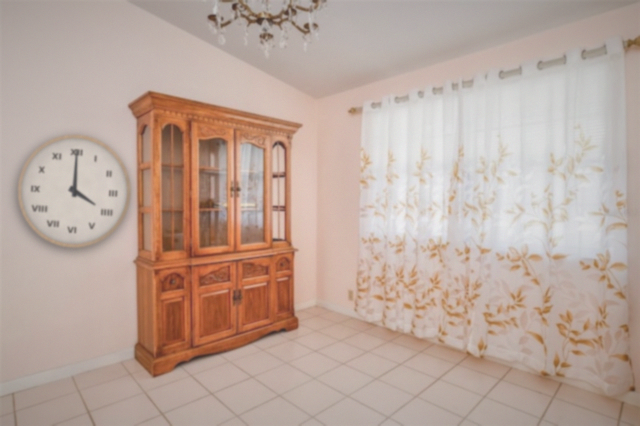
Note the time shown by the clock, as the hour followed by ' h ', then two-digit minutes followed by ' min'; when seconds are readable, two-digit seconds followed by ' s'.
4 h 00 min
